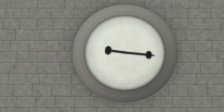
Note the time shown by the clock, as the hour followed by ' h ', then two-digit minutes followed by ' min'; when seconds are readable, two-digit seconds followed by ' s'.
9 h 16 min
